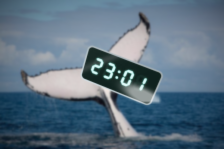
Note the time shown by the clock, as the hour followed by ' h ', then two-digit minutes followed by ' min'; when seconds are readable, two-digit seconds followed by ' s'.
23 h 01 min
